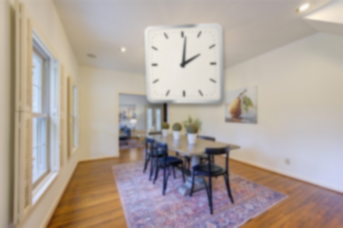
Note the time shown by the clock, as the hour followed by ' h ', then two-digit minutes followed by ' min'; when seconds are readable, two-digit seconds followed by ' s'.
2 h 01 min
